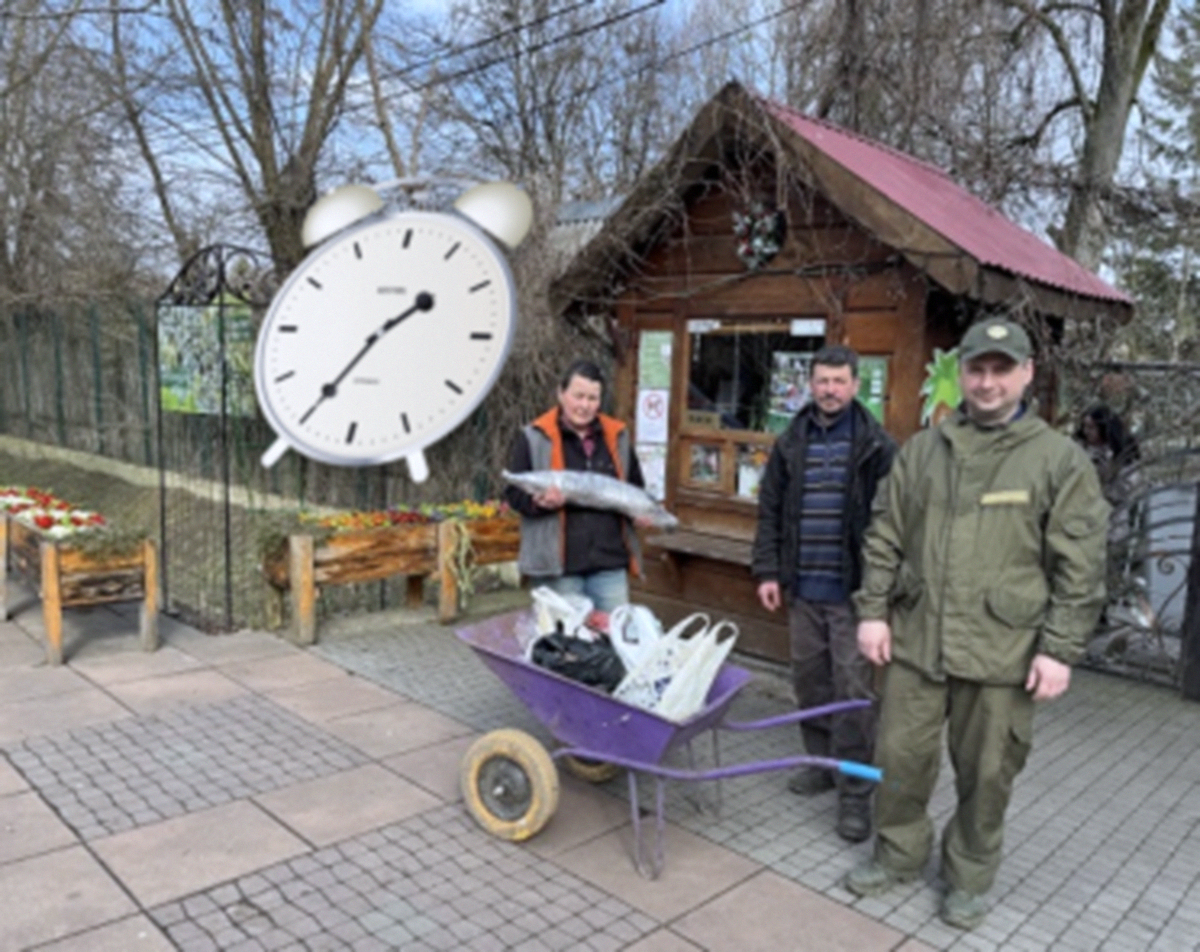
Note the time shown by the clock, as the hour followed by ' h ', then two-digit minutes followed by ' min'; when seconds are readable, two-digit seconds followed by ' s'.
1 h 35 min
